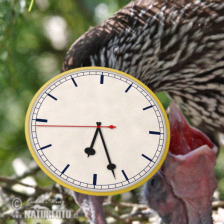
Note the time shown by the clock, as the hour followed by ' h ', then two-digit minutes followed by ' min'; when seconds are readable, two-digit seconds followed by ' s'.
6 h 26 min 44 s
